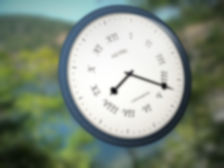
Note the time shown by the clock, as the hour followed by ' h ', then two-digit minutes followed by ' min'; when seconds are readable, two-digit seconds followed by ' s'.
8 h 22 min
